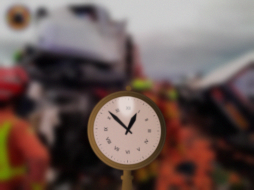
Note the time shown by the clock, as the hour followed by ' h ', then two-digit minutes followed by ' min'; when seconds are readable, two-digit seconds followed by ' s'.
12 h 52 min
